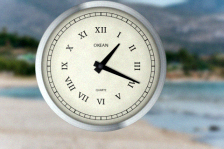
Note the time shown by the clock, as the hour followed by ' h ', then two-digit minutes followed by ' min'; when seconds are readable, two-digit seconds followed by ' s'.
1 h 19 min
